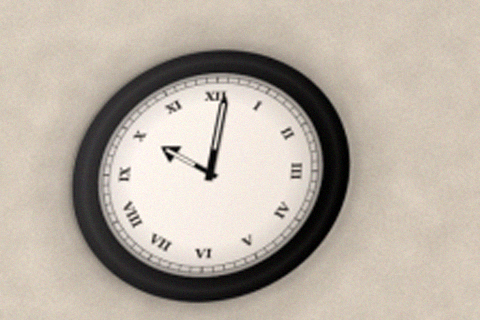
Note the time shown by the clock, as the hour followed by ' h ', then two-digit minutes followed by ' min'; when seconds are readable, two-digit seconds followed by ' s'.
10 h 01 min
